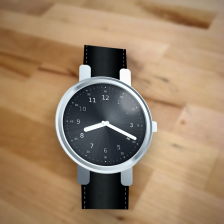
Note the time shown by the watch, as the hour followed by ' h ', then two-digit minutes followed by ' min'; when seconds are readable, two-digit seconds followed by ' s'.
8 h 19 min
